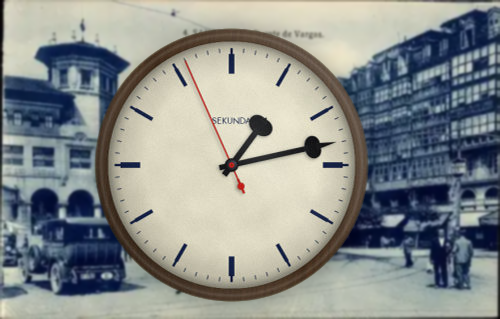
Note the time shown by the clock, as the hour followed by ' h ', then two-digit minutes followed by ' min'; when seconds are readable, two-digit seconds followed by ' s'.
1 h 12 min 56 s
